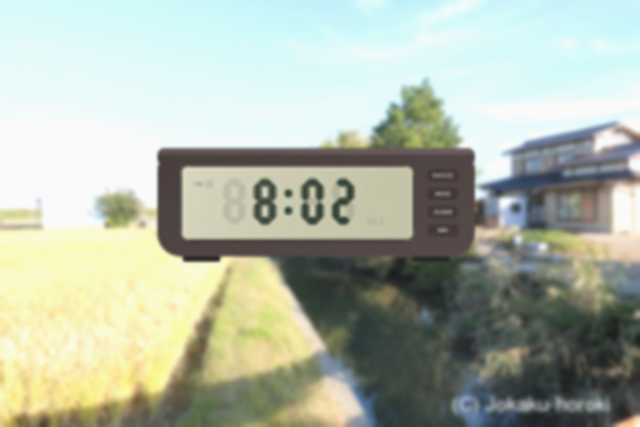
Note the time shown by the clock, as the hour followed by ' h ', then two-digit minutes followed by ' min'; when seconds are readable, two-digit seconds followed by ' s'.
8 h 02 min
